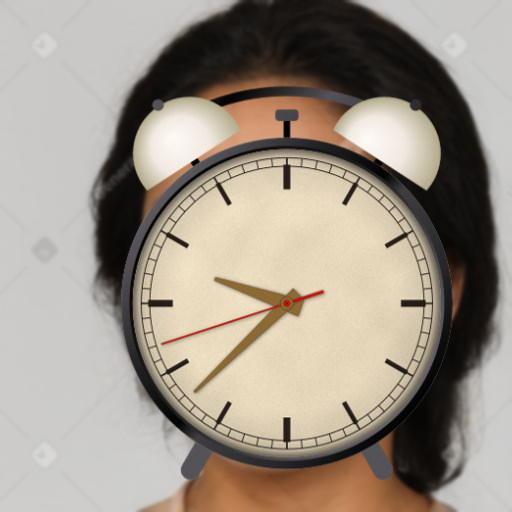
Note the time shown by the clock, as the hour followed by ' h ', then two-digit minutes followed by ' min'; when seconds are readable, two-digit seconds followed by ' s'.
9 h 37 min 42 s
